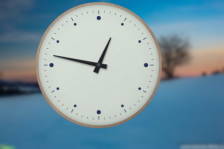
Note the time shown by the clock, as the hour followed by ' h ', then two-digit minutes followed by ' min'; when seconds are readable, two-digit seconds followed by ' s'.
12 h 47 min
